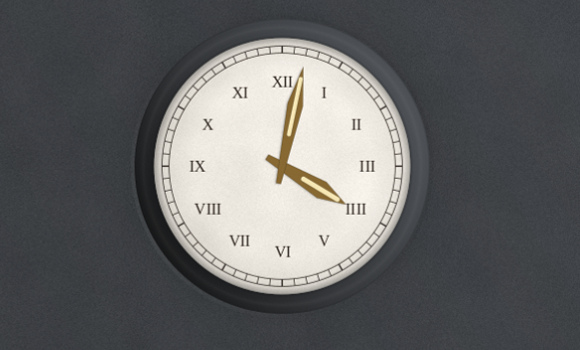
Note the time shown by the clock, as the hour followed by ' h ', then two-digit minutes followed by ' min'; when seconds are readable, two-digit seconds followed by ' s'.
4 h 02 min
